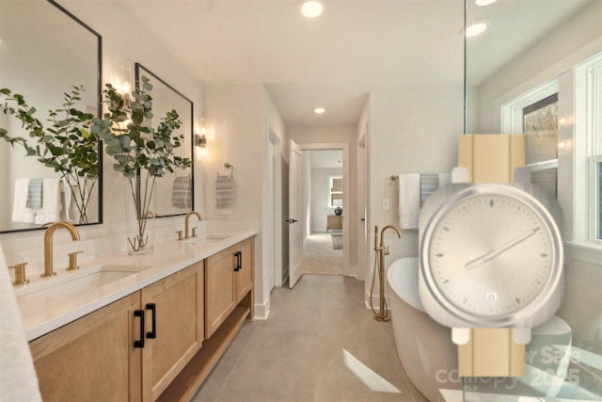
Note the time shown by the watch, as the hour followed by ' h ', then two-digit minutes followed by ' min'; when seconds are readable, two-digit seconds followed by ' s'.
8 h 10 min
